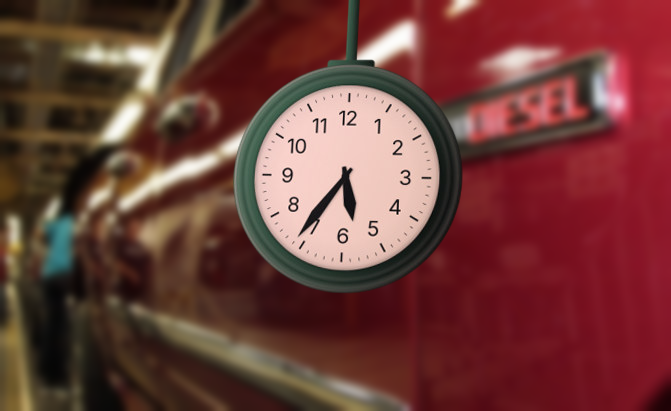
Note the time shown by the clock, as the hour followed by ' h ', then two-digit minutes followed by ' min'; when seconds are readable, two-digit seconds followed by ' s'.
5 h 36 min
